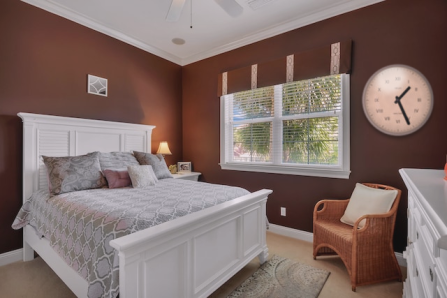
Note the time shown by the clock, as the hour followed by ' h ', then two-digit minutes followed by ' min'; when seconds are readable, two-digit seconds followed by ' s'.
1 h 26 min
